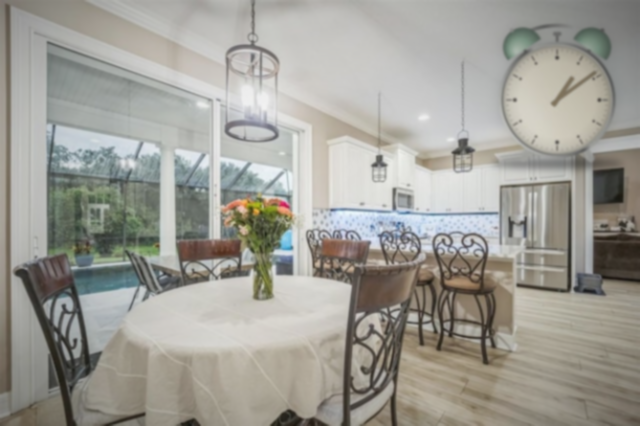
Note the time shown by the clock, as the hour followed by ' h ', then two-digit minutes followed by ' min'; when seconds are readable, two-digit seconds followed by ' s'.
1 h 09 min
